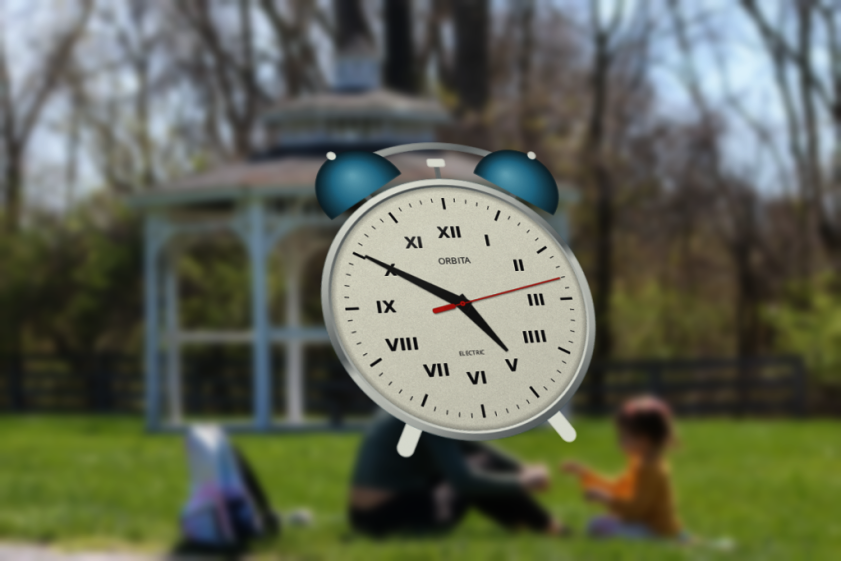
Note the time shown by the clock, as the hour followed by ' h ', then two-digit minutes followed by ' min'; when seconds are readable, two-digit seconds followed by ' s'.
4 h 50 min 13 s
